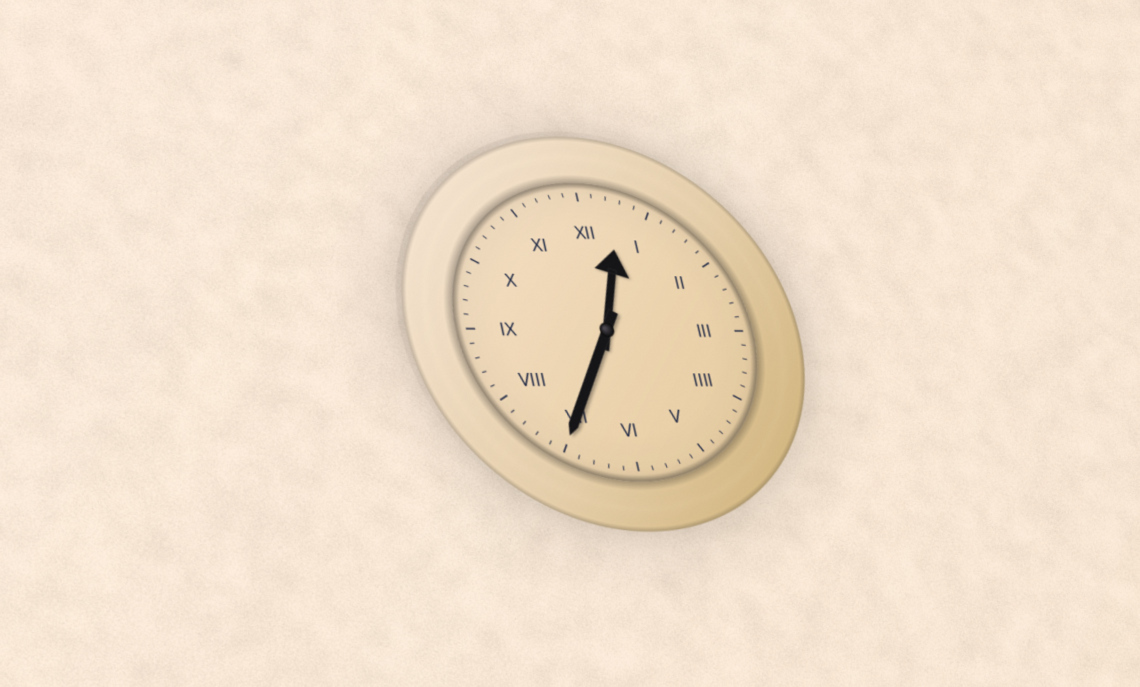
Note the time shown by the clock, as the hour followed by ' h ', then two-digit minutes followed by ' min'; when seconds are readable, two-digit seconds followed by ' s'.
12 h 35 min
